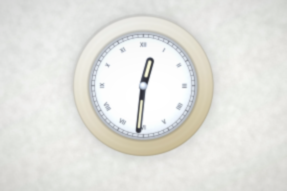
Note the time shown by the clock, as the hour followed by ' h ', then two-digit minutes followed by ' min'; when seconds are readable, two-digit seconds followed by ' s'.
12 h 31 min
